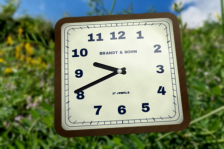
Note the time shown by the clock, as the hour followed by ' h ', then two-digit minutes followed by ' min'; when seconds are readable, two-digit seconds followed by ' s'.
9 h 41 min
